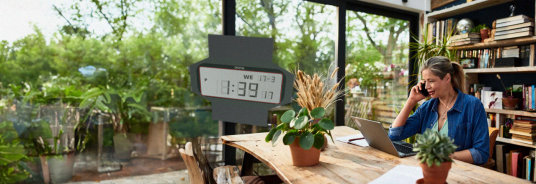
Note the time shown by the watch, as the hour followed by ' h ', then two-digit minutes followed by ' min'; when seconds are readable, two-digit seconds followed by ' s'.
1 h 39 min 17 s
